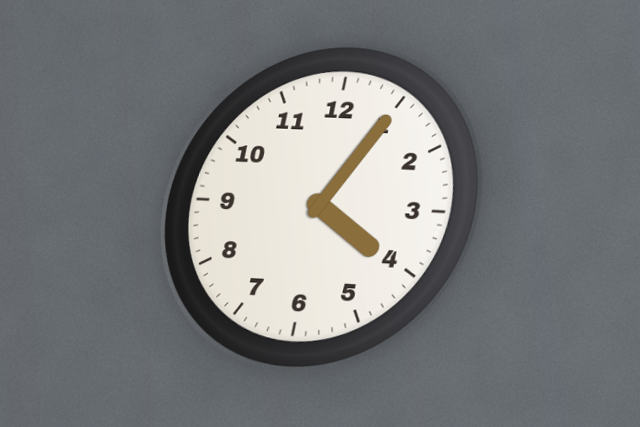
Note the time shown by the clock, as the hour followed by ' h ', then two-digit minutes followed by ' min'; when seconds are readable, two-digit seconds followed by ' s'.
4 h 05 min
